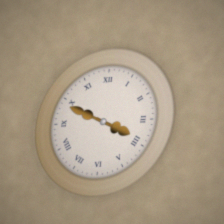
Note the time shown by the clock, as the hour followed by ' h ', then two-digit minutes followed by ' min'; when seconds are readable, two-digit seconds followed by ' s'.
3 h 49 min
